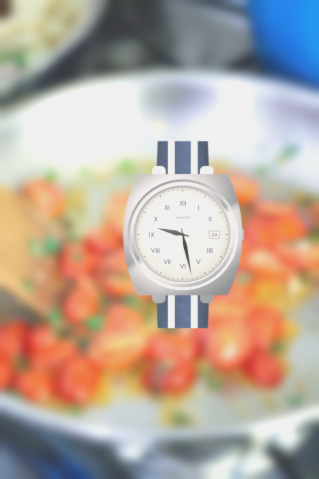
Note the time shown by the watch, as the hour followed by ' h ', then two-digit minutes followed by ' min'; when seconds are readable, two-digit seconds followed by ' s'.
9 h 28 min
